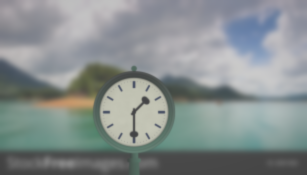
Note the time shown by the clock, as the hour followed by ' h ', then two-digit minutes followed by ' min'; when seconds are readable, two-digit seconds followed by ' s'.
1 h 30 min
